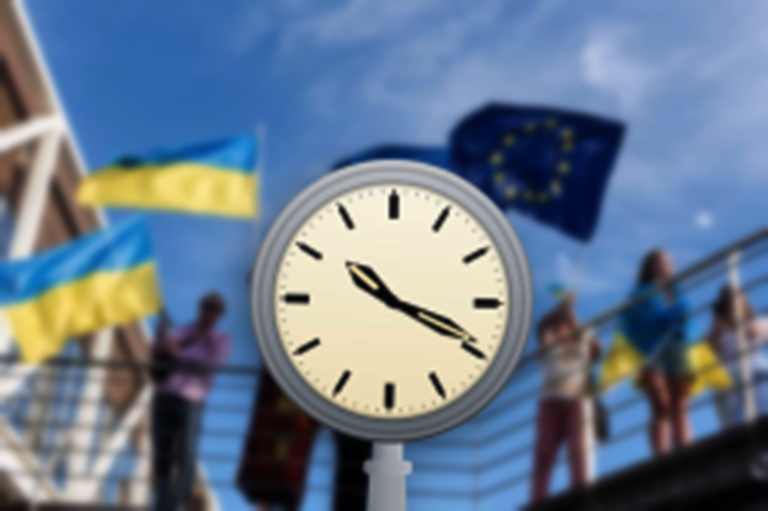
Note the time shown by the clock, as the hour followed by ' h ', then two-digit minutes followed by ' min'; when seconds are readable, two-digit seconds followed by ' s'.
10 h 19 min
